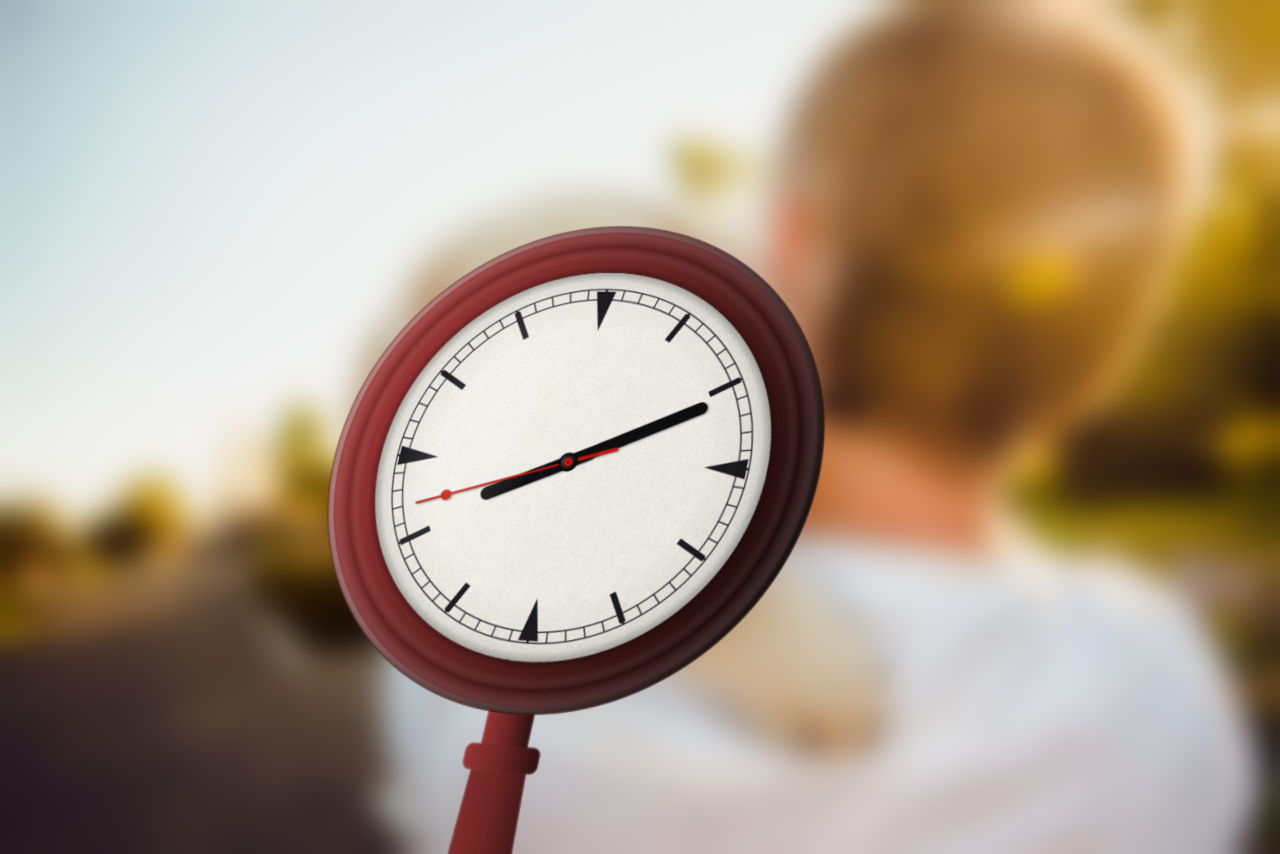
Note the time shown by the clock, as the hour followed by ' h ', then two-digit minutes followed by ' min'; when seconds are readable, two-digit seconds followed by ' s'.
8 h 10 min 42 s
